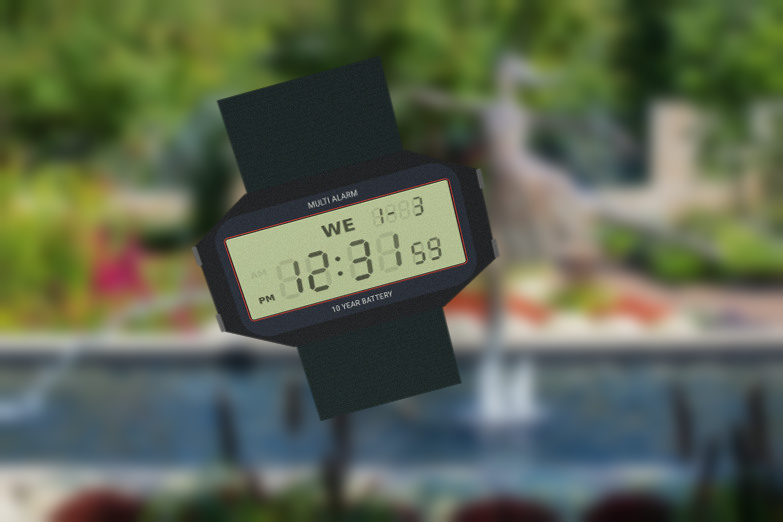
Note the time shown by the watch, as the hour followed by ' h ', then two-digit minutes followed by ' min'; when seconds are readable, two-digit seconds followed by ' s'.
12 h 31 min 59 s
